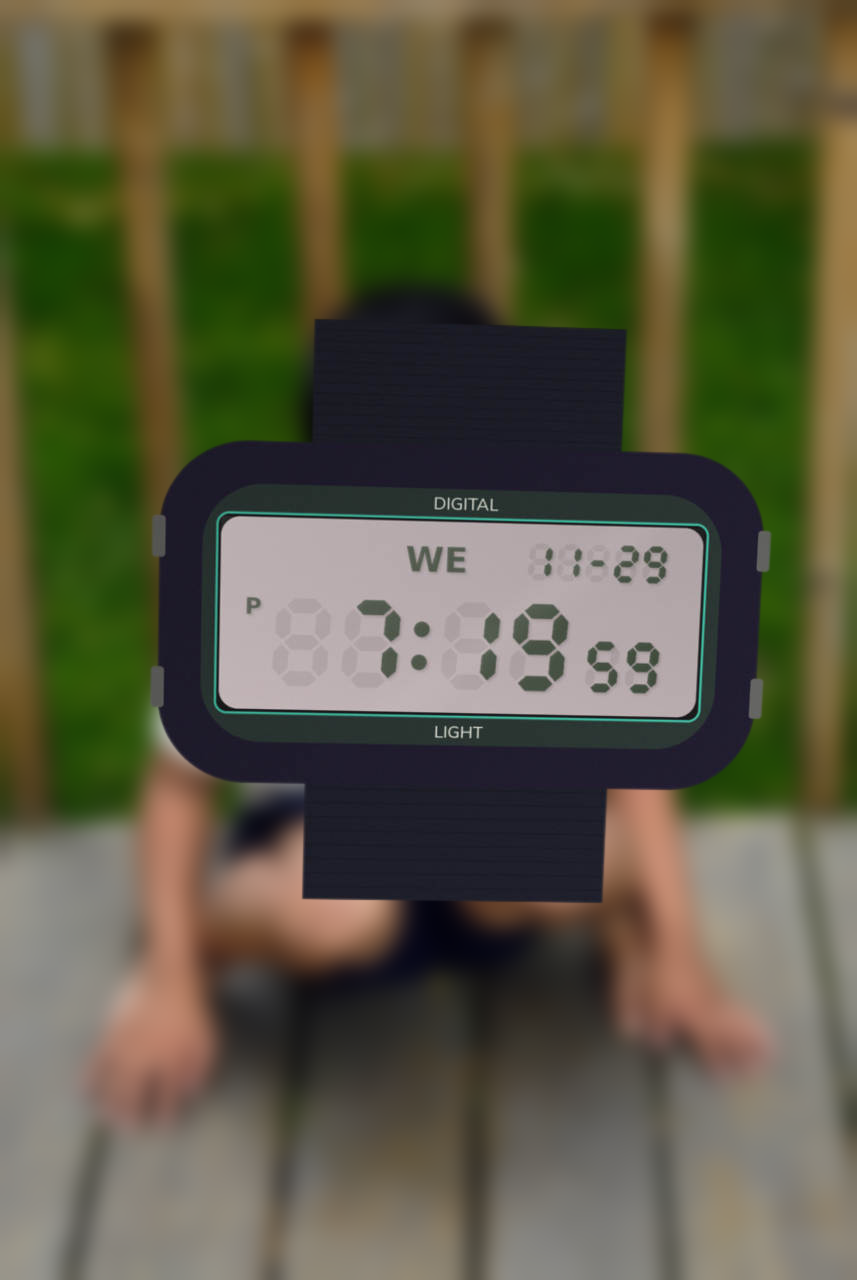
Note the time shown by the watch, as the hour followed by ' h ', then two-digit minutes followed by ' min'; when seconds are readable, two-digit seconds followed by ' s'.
7 h 19 min 59 s
